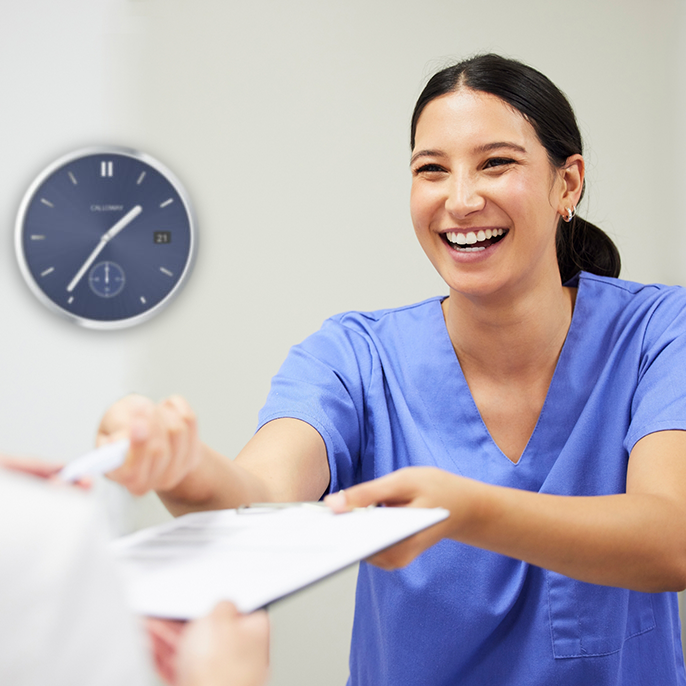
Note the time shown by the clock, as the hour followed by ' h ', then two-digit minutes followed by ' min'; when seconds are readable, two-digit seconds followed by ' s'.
1 h 36 min
